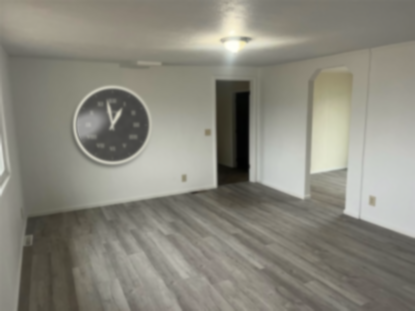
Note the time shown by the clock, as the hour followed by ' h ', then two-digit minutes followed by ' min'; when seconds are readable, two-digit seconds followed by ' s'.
12 h 58 min
